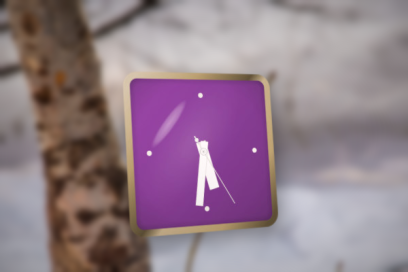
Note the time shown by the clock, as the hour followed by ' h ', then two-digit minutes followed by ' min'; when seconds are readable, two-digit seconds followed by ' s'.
5 h 31 min 25 s
